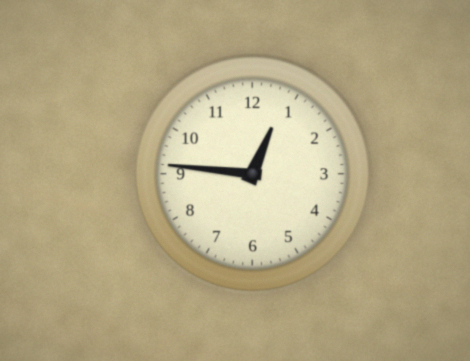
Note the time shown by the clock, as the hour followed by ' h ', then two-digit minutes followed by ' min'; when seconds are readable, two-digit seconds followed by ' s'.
12 h 46 min
